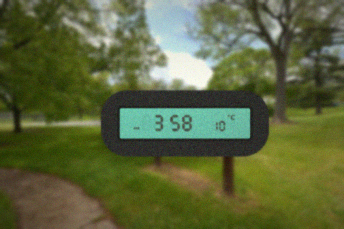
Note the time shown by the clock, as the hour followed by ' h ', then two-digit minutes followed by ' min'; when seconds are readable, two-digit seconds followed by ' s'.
3 h 58 min
